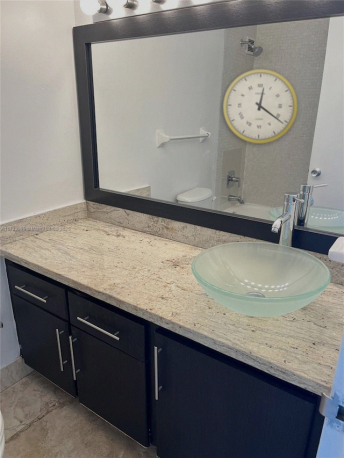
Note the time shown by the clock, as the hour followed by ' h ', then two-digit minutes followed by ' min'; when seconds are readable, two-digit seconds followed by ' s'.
12 h 21 min
